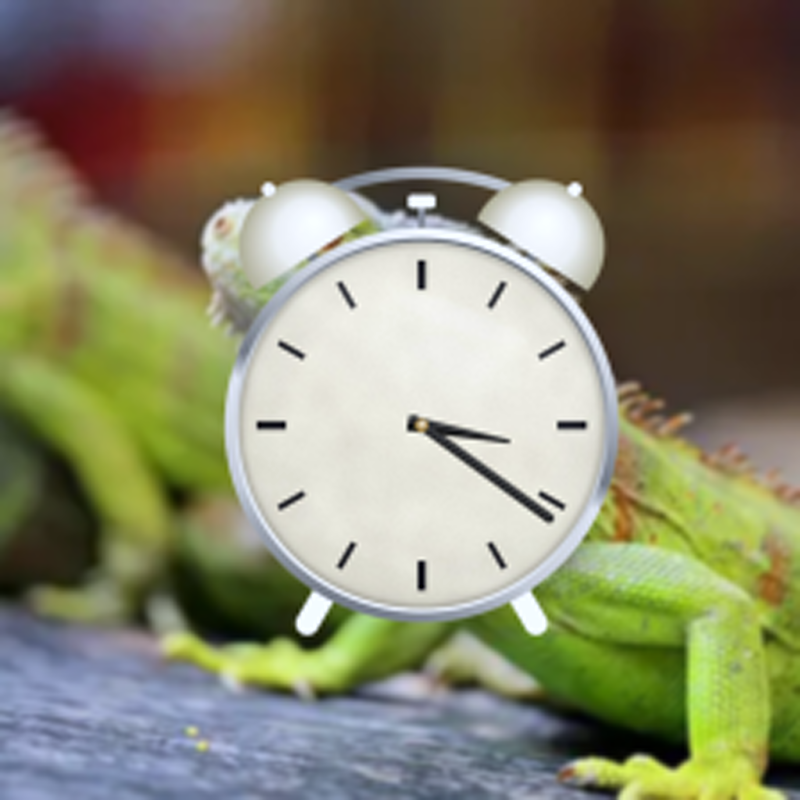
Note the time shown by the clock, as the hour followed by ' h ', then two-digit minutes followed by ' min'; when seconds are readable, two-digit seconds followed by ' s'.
3 h 21 min
